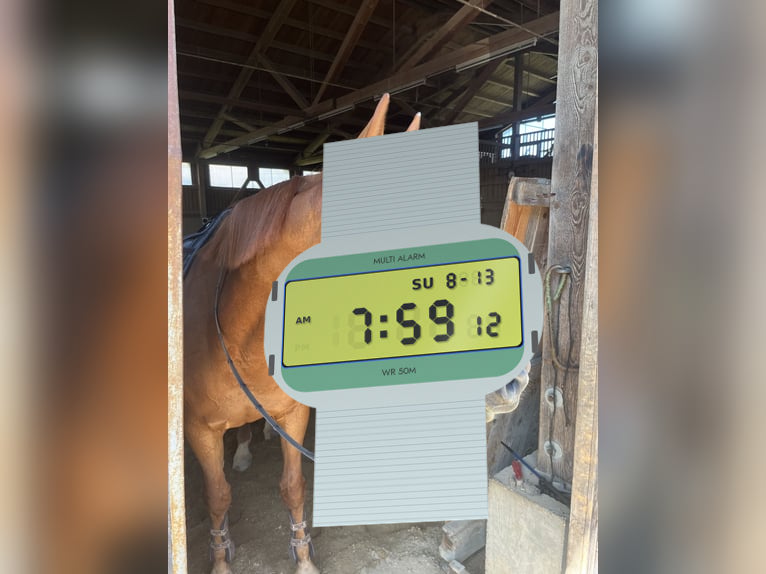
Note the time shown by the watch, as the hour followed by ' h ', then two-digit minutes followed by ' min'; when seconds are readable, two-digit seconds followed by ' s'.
7 h 59 min 12 s
